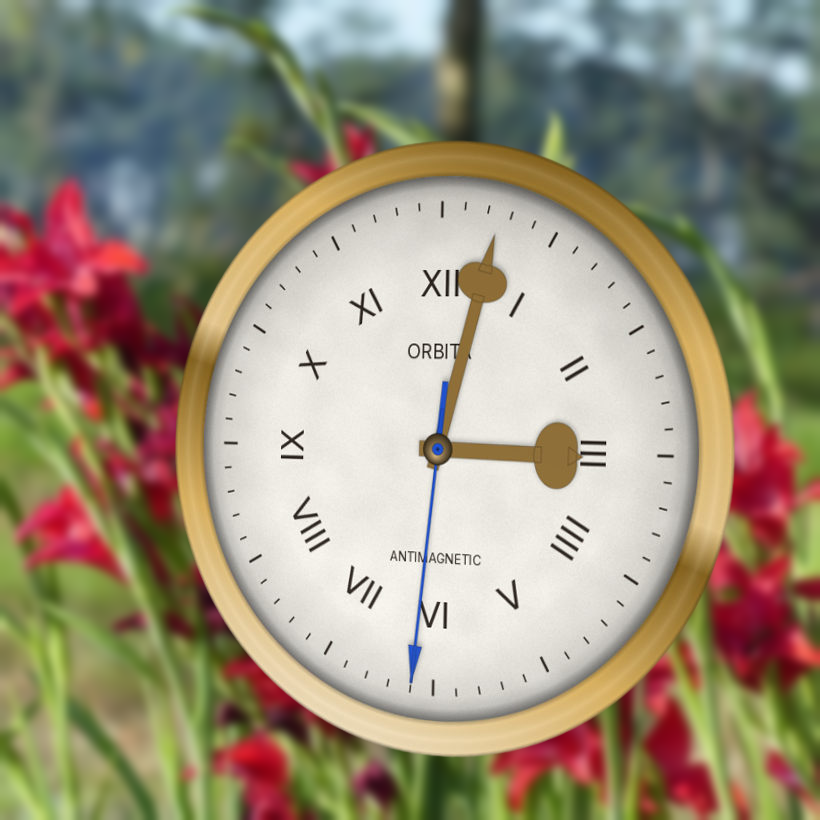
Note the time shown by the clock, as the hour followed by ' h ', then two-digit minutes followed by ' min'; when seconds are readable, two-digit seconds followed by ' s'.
3 h 02 min 31 s
